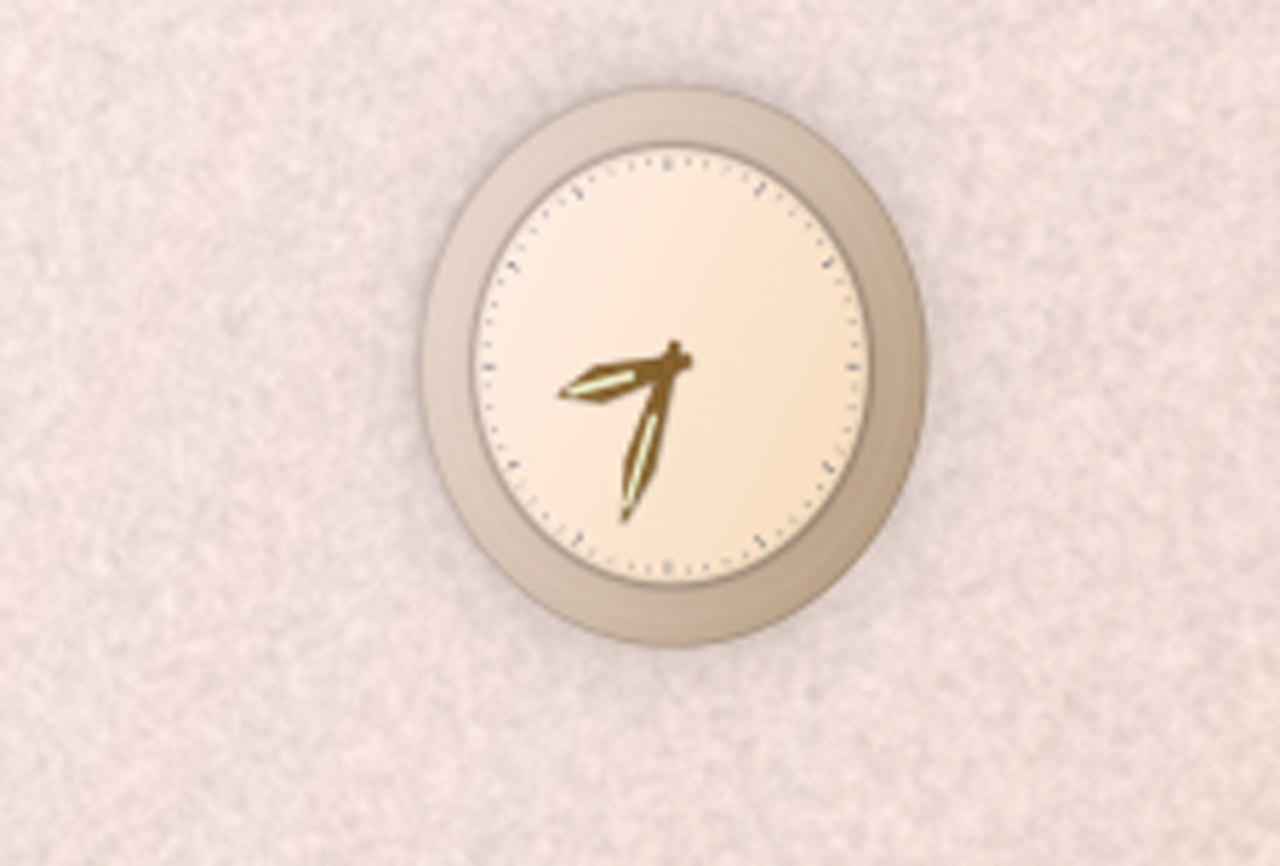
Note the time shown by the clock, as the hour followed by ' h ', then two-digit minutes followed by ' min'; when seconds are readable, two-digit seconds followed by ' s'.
8 h 33 min
